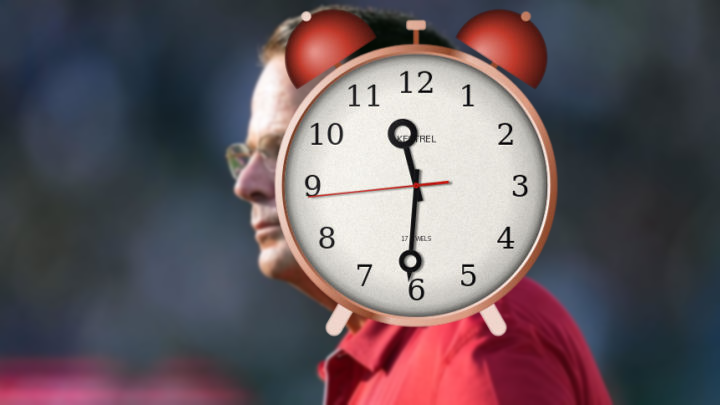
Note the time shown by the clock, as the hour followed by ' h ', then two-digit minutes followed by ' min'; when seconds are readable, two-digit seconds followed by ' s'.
11 h 30 min 44 s
